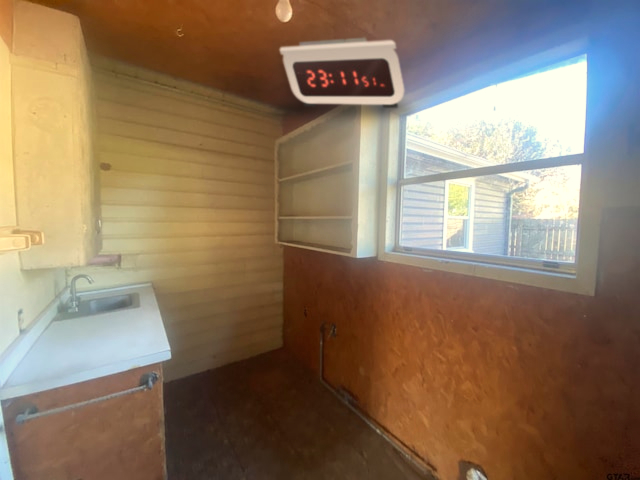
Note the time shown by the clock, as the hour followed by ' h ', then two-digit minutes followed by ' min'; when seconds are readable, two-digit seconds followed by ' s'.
23 h 11 min
